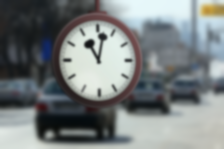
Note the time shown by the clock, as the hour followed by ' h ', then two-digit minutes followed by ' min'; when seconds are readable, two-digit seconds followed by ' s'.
11 h 02 min
